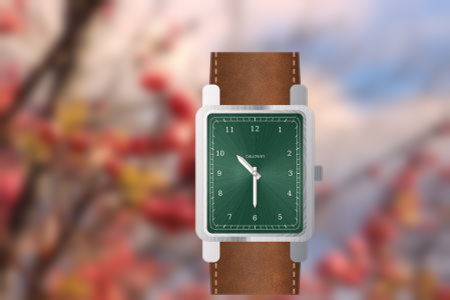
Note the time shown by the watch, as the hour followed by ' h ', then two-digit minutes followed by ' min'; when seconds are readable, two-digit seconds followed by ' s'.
10 h 30 min
